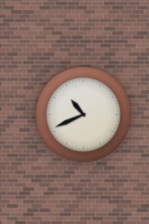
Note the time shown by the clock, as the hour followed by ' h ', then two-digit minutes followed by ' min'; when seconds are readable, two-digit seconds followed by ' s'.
10 h 41 min
